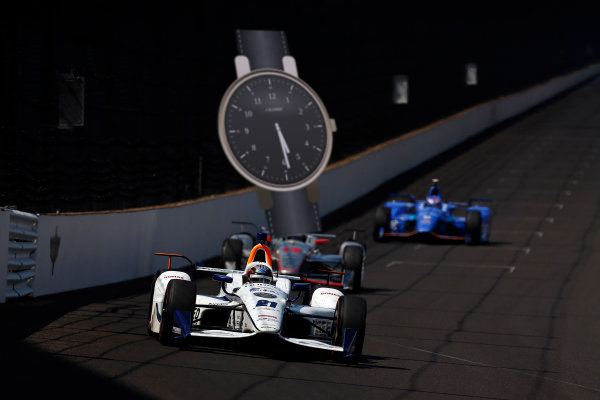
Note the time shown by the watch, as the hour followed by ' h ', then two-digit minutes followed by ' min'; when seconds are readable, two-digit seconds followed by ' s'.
5 h 29 min
